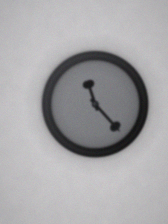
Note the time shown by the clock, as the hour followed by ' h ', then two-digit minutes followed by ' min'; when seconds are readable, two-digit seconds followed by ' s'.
11 h 23 min
